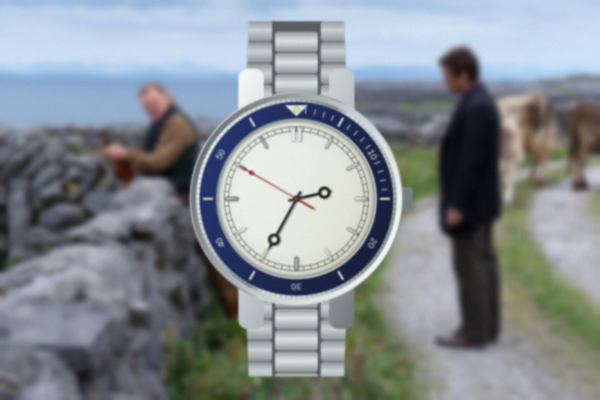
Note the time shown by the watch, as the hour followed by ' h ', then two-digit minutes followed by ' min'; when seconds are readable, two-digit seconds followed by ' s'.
2 h 34 min 50 s
